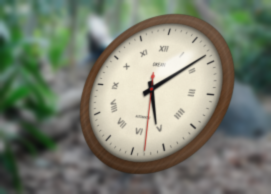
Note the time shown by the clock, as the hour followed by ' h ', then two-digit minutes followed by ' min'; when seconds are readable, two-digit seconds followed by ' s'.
5 h 08 min 28 s
